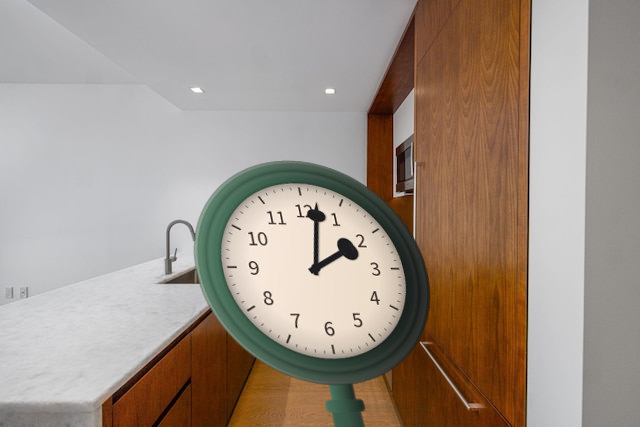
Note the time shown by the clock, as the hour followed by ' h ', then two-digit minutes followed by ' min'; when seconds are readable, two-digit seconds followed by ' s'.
2 h 02 min
